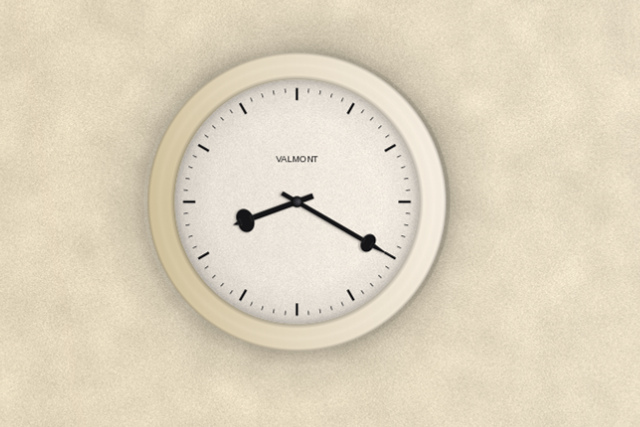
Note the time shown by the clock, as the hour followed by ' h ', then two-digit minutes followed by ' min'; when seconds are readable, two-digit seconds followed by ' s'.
8 h 20 min
